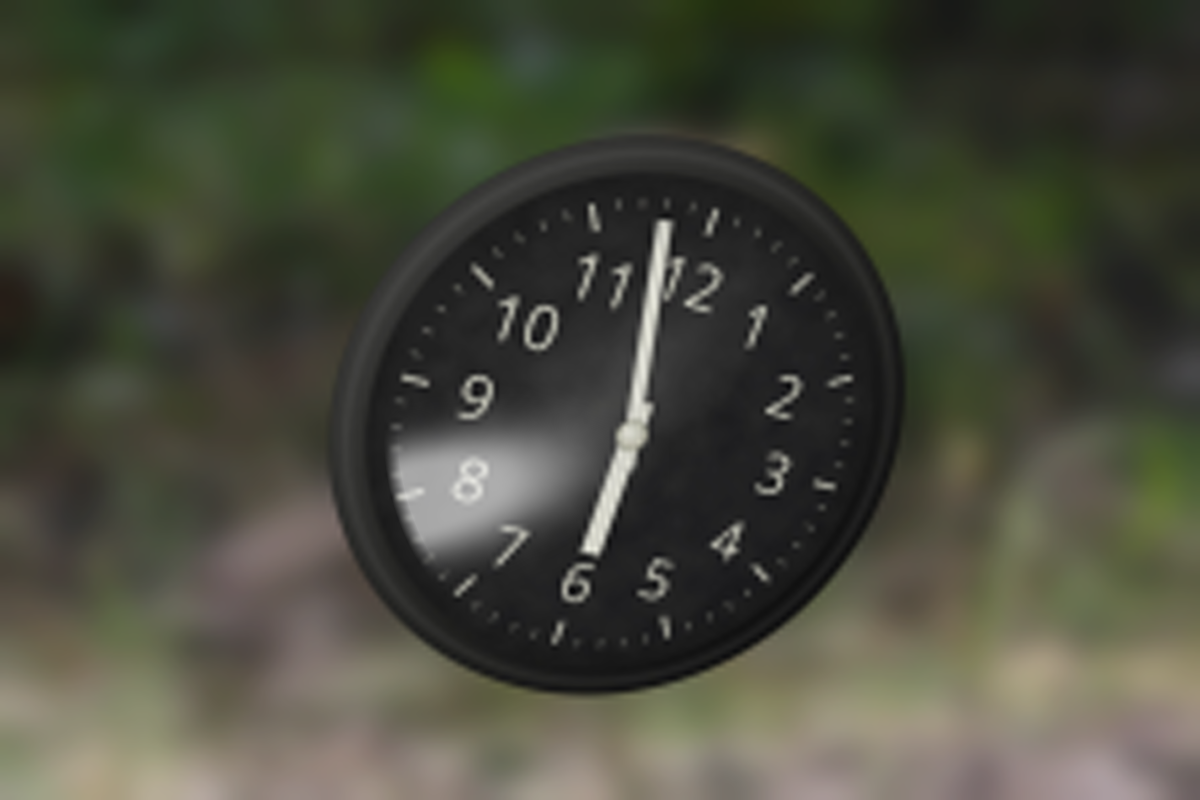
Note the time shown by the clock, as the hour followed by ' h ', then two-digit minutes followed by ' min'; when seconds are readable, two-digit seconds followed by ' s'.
5 h 58 min
